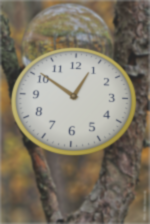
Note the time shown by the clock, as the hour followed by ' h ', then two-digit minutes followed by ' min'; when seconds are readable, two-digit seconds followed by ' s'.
12 h 51 min
